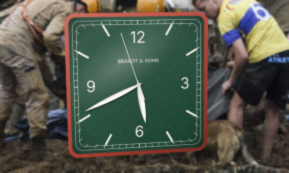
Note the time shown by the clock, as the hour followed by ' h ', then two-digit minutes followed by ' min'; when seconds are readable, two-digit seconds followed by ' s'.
5 h 40 min 57 s
